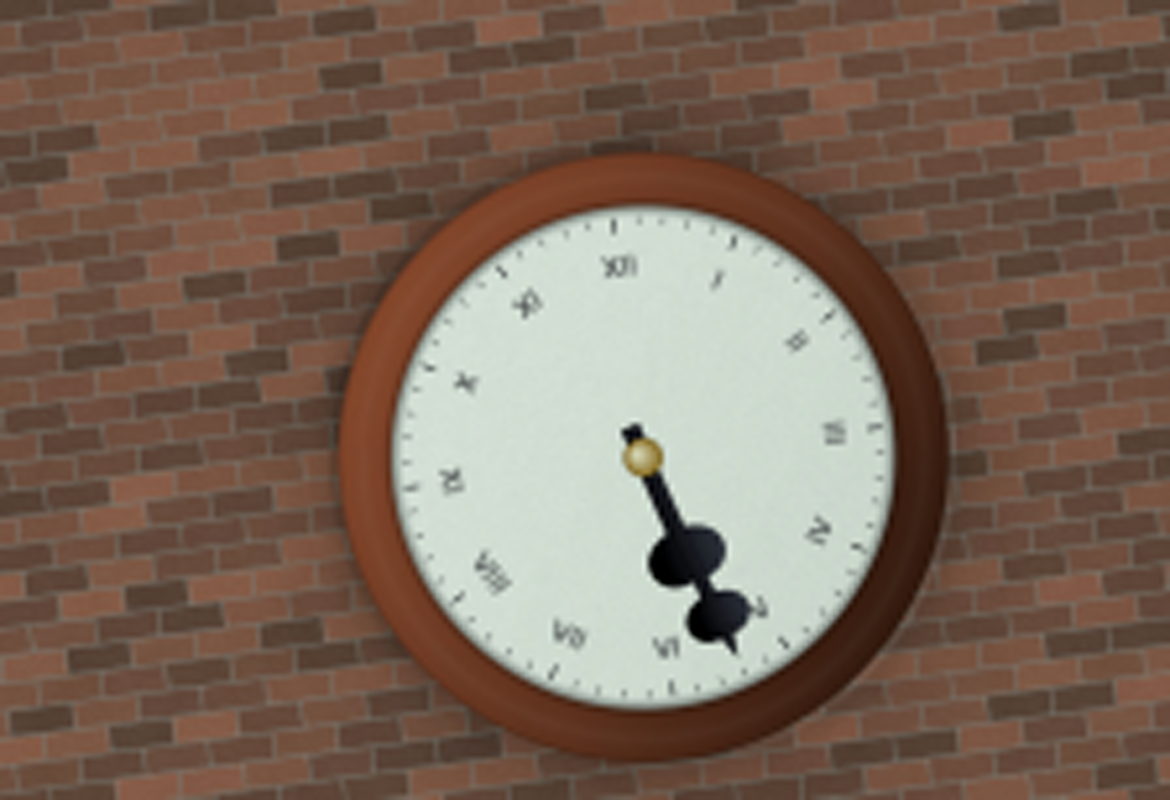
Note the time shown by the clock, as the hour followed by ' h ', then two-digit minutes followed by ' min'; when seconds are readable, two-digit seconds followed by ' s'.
5 h 27 min
